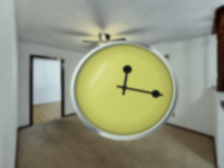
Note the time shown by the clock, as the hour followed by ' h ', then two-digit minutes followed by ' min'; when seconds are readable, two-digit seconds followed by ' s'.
12 h 17 min
